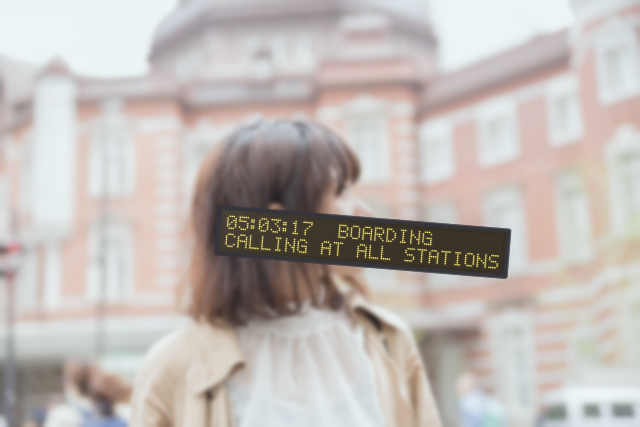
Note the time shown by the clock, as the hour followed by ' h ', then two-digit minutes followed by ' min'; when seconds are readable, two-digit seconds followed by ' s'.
5 h 03 min 17 s
